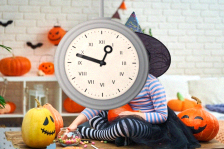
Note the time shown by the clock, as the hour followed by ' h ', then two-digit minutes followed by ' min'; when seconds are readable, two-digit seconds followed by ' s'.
12 h 48 min
